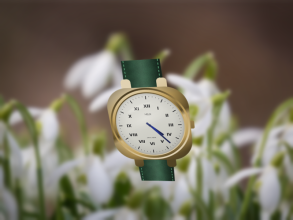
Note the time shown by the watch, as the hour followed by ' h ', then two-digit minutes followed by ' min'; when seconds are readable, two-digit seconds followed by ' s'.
4 h 23 min
